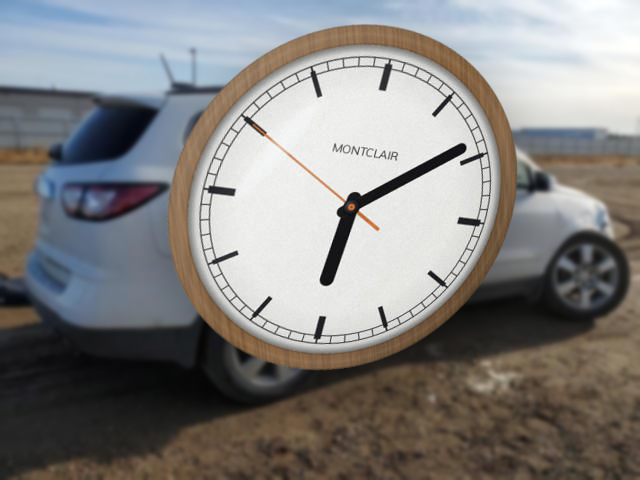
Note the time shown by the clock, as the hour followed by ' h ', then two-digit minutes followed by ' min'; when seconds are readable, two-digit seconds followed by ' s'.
6 h 08 min 50 s
